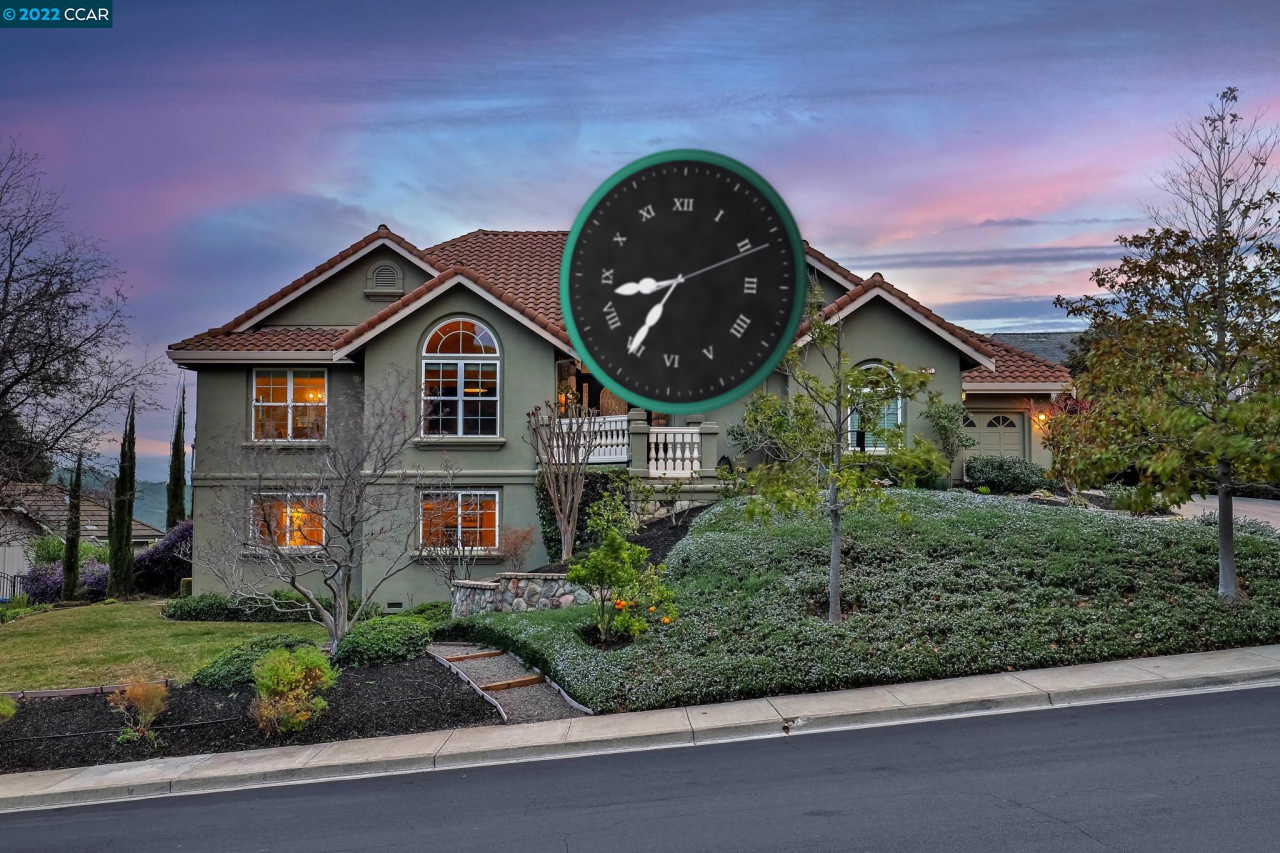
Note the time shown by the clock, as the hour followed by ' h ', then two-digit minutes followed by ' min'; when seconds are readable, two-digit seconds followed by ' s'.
8 h 35 min 11 s
